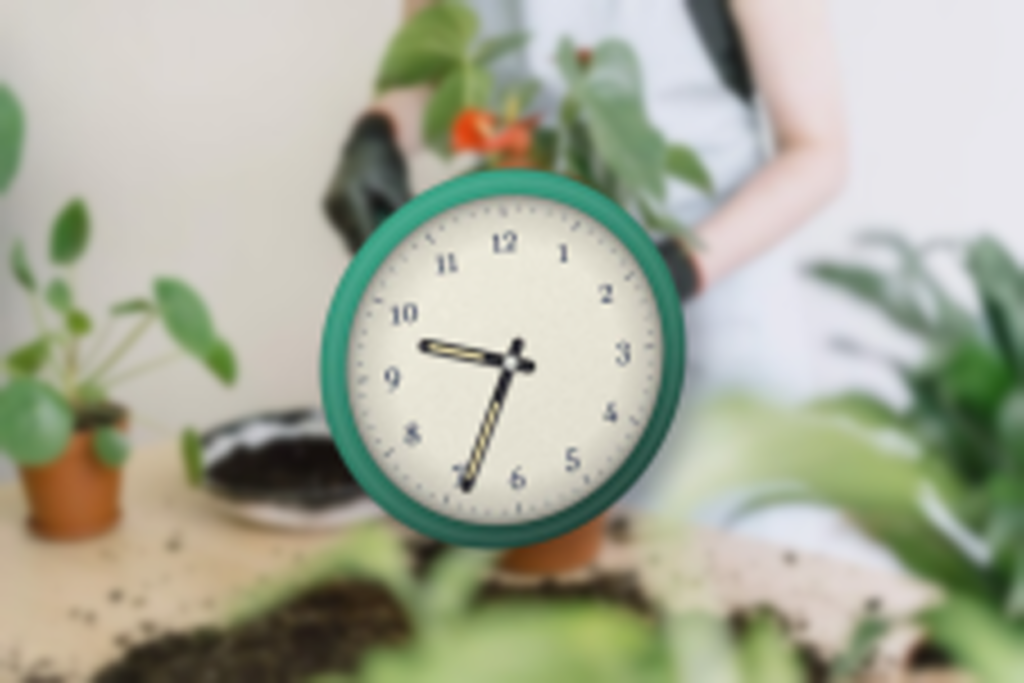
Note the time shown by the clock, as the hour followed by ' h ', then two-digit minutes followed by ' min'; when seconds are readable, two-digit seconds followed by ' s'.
9 h 34 min
